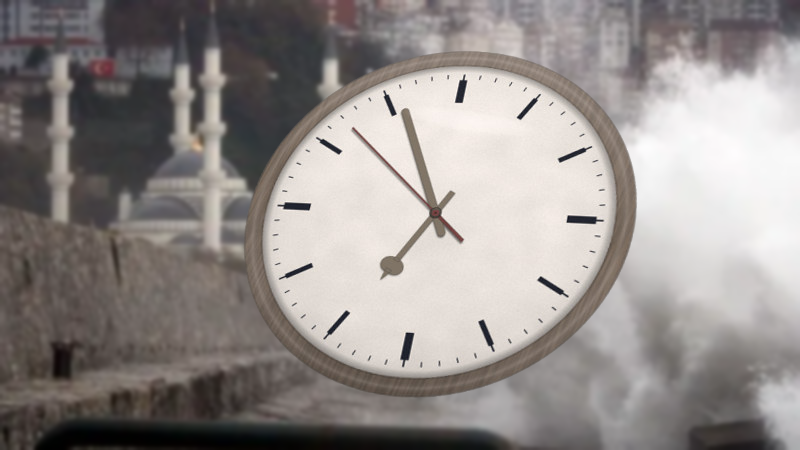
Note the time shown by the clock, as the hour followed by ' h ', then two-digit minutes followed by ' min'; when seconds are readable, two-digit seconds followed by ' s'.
6 h 55 min 52 s
